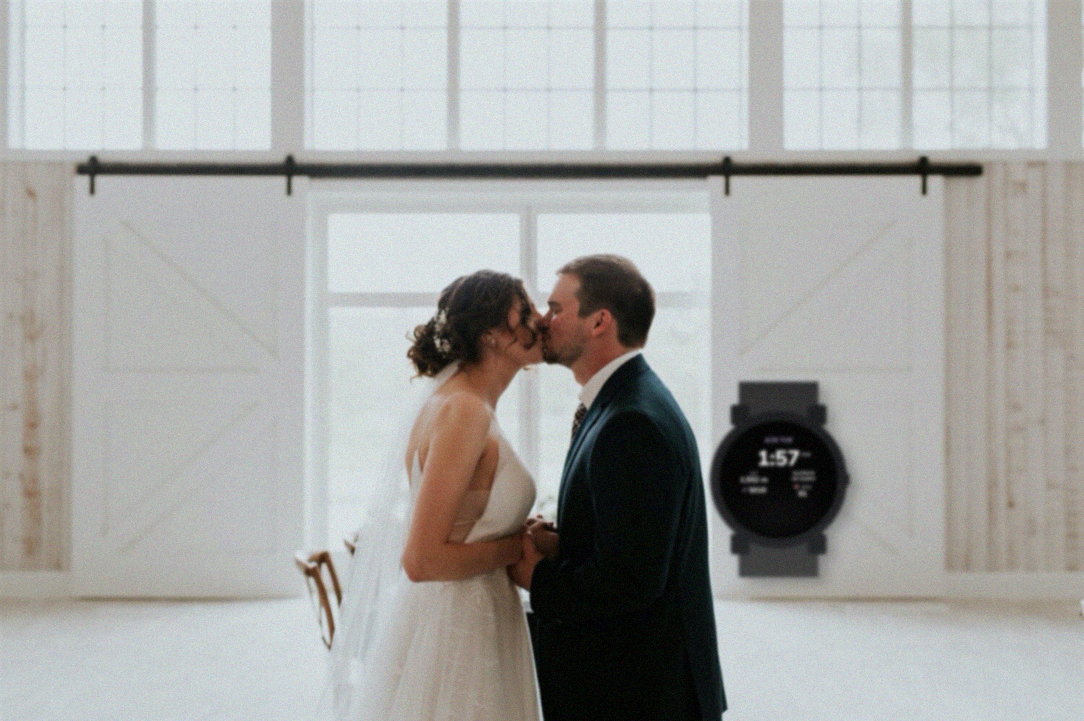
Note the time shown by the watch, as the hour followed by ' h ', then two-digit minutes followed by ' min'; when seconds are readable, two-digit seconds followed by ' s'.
1 h 57 min
